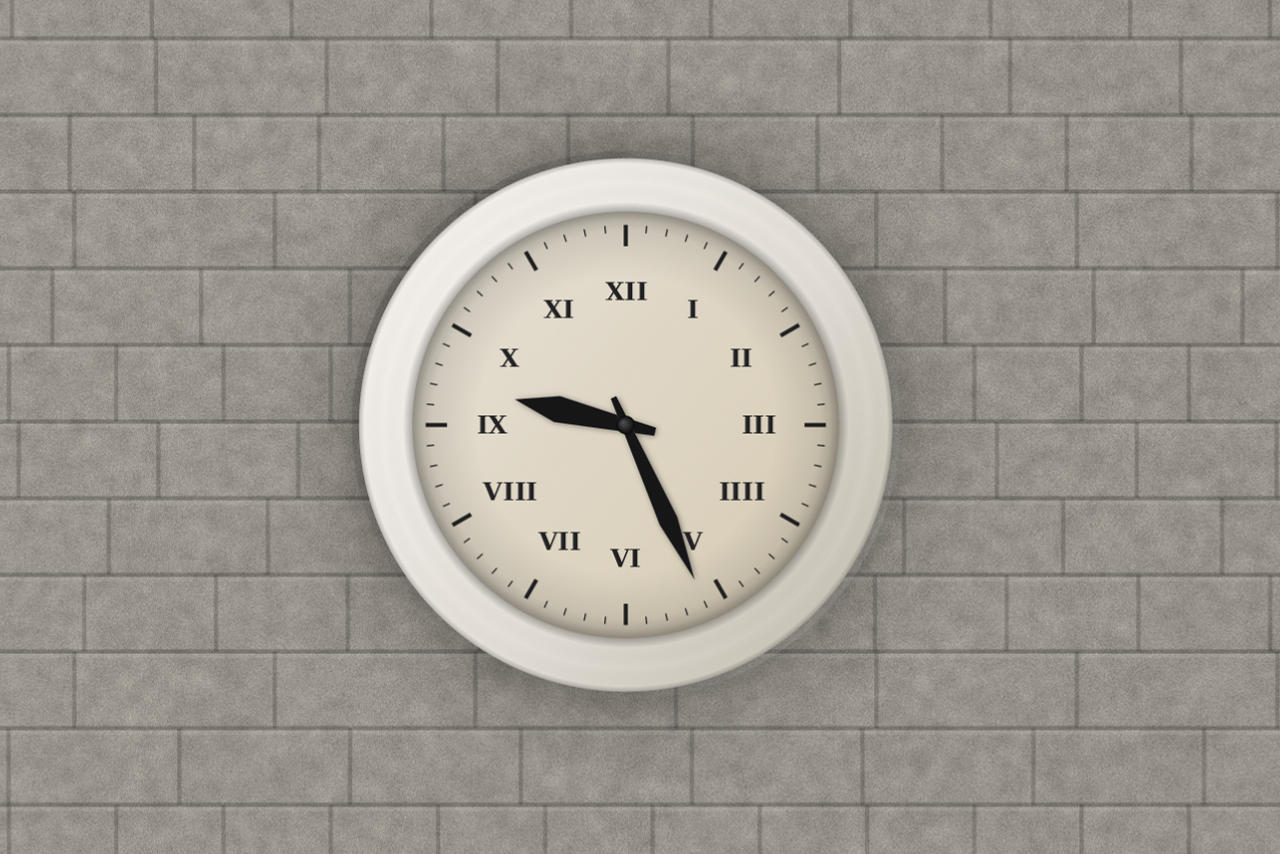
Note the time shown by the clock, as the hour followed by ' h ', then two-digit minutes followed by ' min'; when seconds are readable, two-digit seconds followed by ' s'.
9 h 26 min
